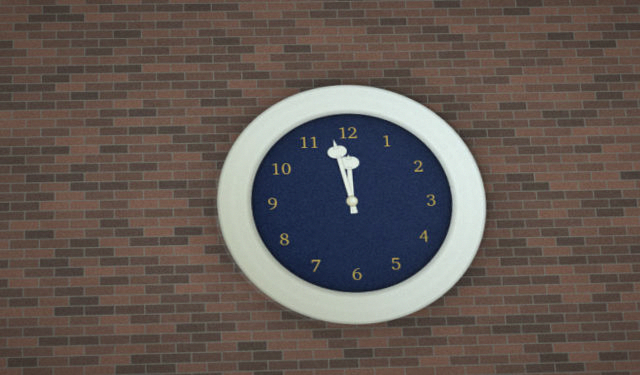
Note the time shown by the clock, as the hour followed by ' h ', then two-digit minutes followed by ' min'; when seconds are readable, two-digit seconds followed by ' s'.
11 h 58 min
